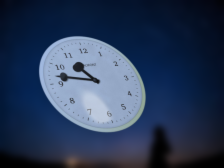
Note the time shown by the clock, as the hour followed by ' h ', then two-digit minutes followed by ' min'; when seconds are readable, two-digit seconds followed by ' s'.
10 h 47 min
